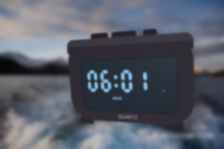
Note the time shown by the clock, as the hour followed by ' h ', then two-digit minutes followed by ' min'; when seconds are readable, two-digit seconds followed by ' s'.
6 h 01 min
